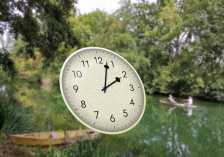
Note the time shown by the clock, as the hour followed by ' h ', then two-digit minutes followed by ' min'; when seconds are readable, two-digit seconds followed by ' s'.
2 h 03 min
